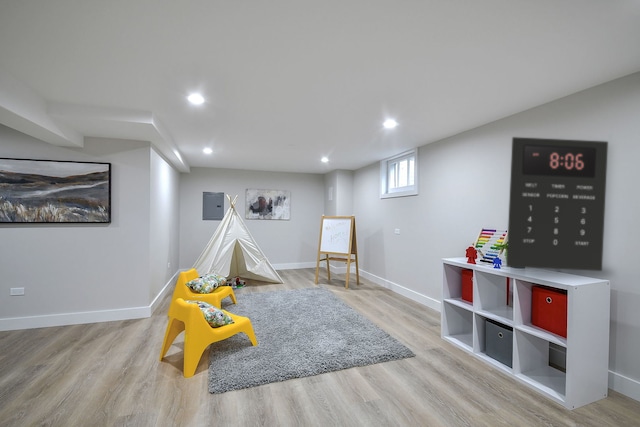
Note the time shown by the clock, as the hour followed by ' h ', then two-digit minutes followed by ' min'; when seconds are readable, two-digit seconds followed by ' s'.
8 h 06 min
